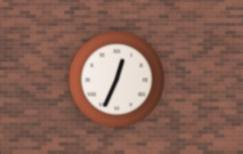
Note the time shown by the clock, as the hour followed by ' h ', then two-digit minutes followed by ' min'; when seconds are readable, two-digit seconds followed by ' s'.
12 h 34 min
